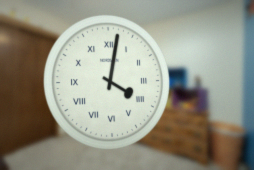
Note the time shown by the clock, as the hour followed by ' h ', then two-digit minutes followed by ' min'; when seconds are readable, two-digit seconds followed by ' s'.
4 h 02 min
